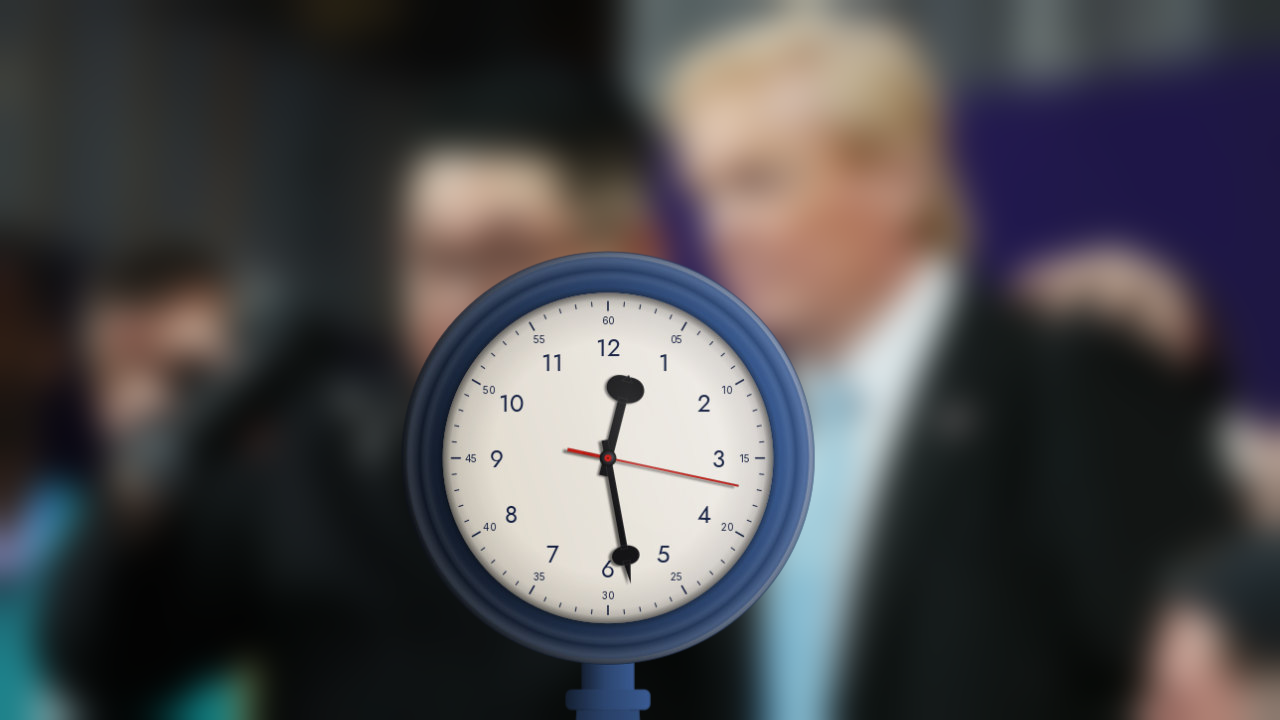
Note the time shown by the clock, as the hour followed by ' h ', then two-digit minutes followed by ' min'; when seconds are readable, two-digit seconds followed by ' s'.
12 h 28 min 17 s
